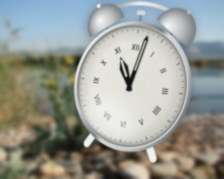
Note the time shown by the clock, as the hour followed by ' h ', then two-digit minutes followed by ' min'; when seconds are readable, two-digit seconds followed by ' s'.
11 h 02 min
